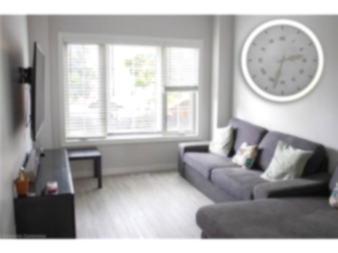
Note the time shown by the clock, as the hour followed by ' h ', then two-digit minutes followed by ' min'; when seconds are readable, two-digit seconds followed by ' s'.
2 h 33 min
